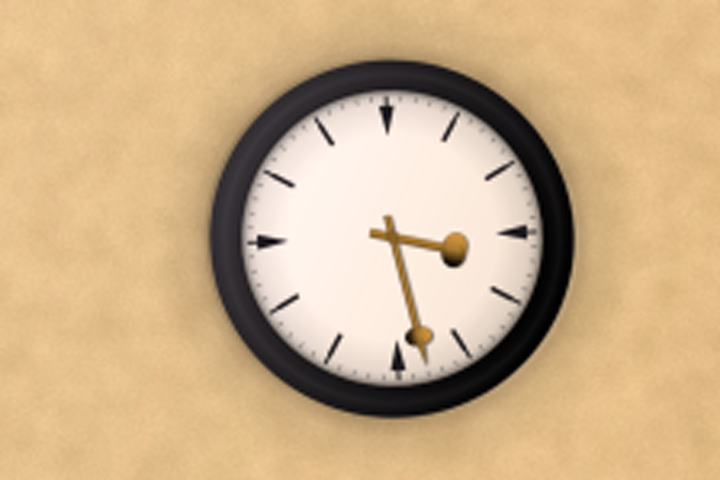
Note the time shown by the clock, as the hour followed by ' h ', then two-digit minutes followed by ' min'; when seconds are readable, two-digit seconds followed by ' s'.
3 h 28 min
